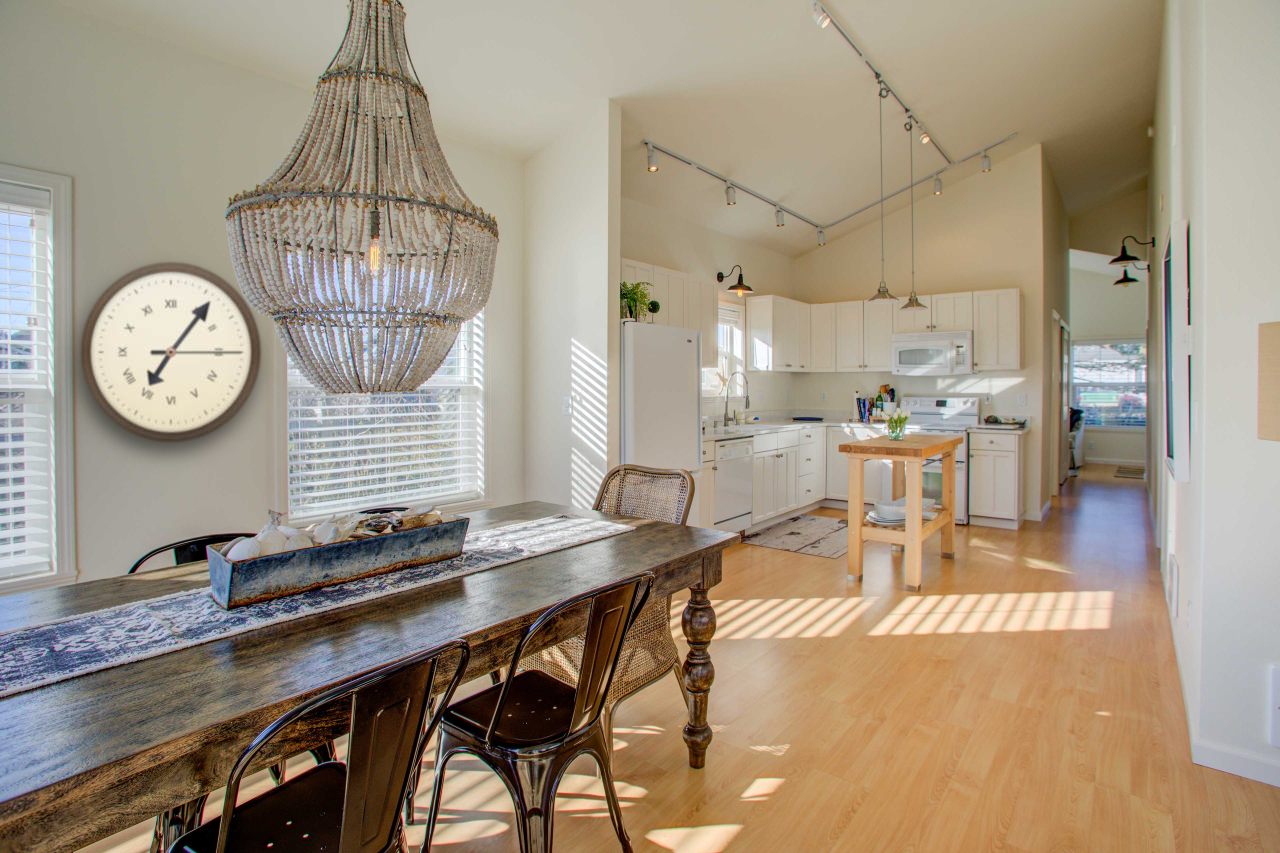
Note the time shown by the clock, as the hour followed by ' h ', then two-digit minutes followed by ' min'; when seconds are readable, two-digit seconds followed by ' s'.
7 h 06 min 15 s
